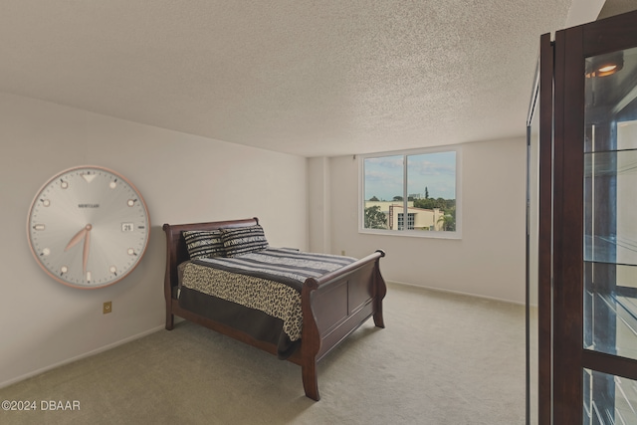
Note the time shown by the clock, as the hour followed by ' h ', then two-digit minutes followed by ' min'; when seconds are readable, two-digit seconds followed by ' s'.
7 h 31 min
